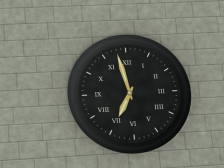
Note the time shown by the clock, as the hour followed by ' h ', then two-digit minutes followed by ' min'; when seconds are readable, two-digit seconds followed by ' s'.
6 h 58 min
